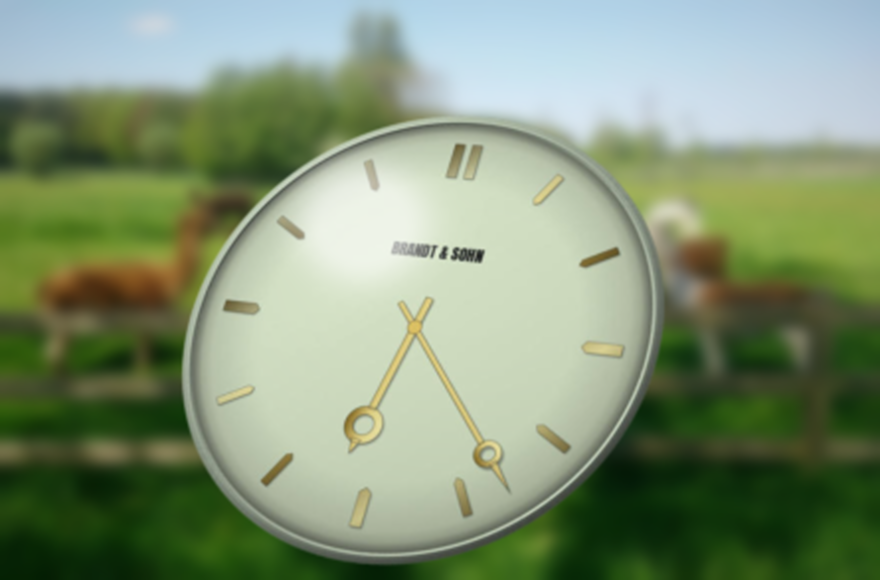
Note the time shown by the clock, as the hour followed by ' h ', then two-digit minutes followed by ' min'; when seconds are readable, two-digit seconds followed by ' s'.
6 h 23 min
